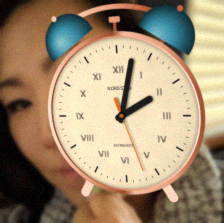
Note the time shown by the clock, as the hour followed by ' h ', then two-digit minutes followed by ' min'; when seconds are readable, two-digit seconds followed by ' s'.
2 h 02 min 27 s
